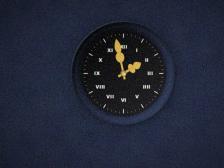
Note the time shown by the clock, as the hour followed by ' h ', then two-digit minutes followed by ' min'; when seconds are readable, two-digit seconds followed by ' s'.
1 h 58 min
